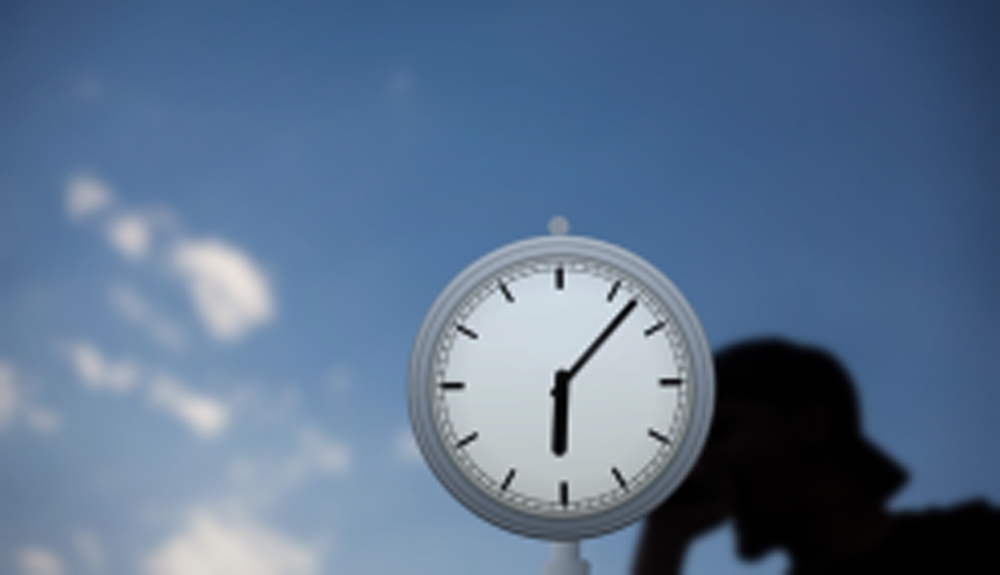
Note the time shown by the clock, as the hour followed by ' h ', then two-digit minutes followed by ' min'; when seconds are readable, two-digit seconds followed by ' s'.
6 h 07 min
